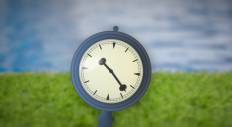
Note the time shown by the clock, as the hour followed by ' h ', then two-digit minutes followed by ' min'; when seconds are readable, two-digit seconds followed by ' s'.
10 h 23 min
